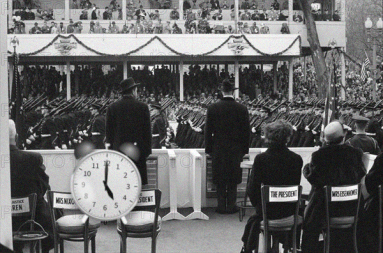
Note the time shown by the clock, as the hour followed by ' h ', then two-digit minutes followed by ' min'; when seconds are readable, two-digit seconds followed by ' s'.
5 h 00 min
